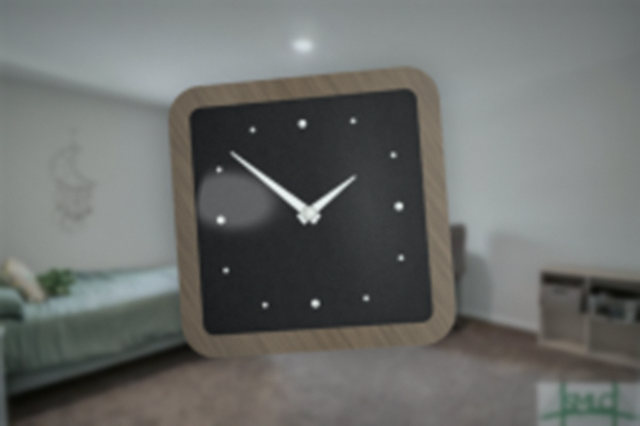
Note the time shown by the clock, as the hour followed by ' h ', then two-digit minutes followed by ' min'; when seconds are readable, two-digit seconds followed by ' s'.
1 h 52 min
